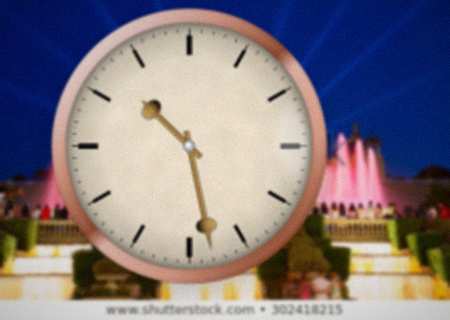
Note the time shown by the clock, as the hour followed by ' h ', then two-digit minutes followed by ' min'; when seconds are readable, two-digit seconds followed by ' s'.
10 h 28 min
